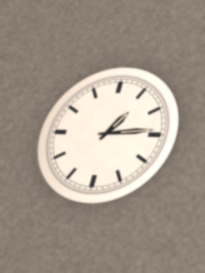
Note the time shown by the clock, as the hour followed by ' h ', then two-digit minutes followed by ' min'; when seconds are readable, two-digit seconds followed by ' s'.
1 h 14 min
